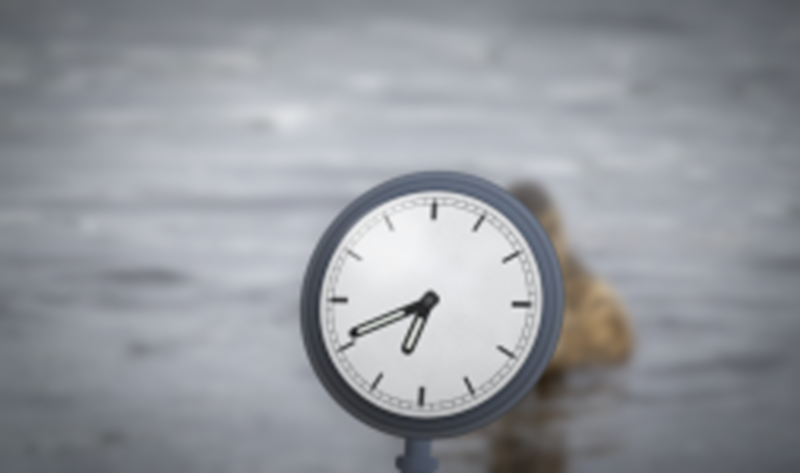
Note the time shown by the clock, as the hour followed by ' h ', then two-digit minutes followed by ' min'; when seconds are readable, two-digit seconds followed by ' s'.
6 h 41 min
